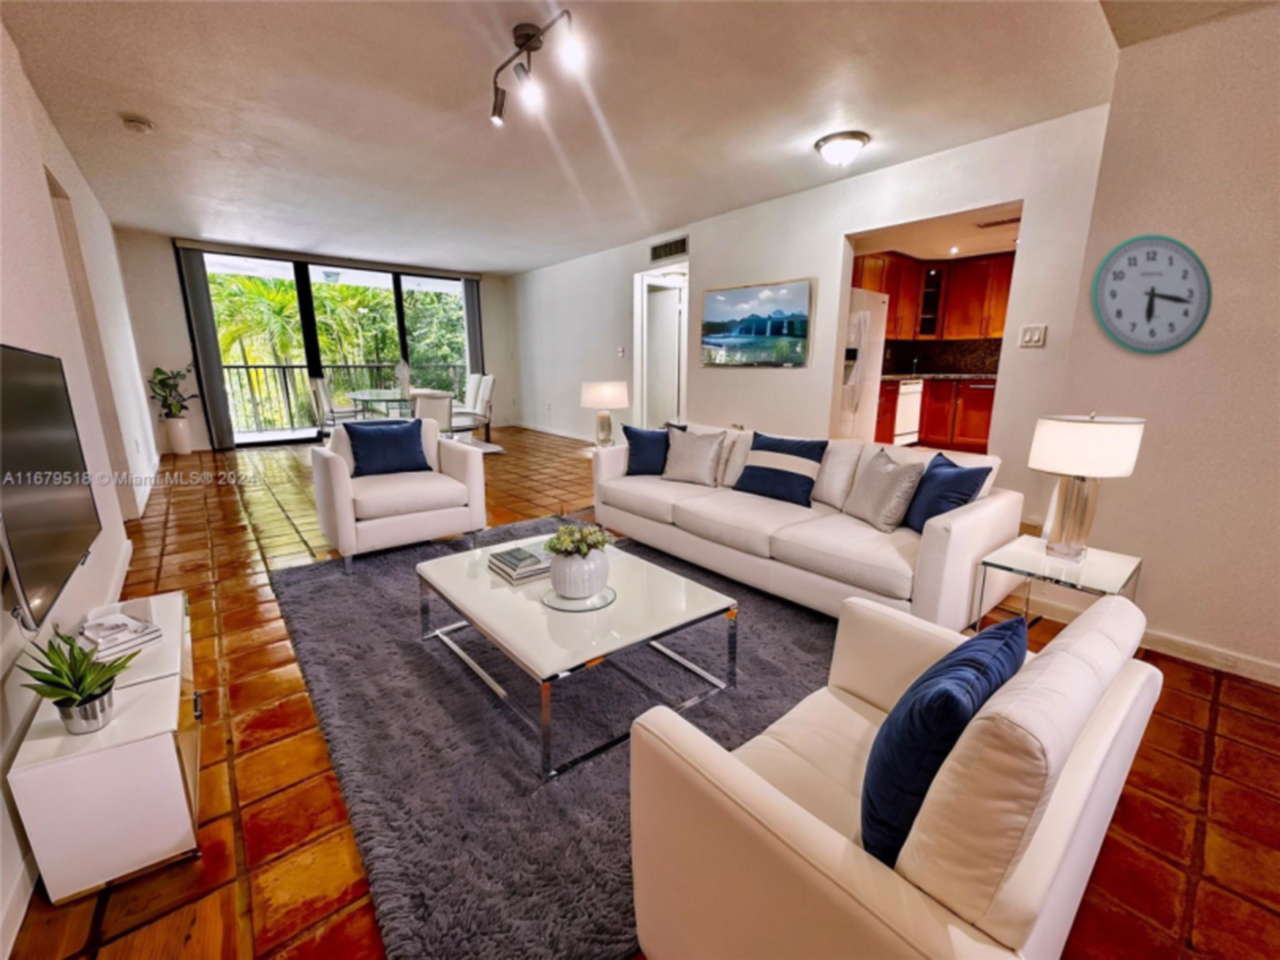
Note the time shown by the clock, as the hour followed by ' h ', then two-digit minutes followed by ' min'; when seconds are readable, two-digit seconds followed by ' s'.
6 h 17 min
